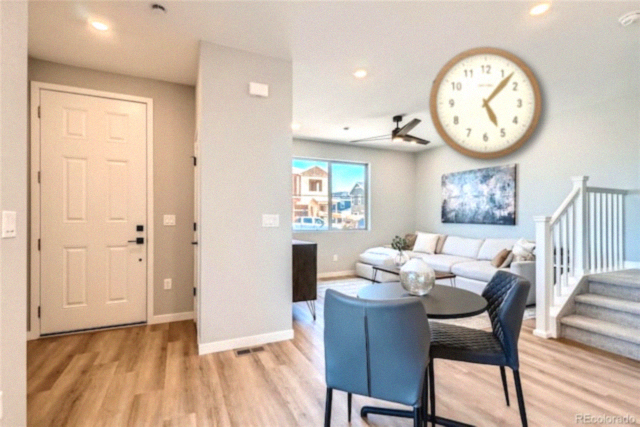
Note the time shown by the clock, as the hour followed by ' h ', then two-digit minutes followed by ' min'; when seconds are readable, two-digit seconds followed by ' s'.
5 h 07 min
